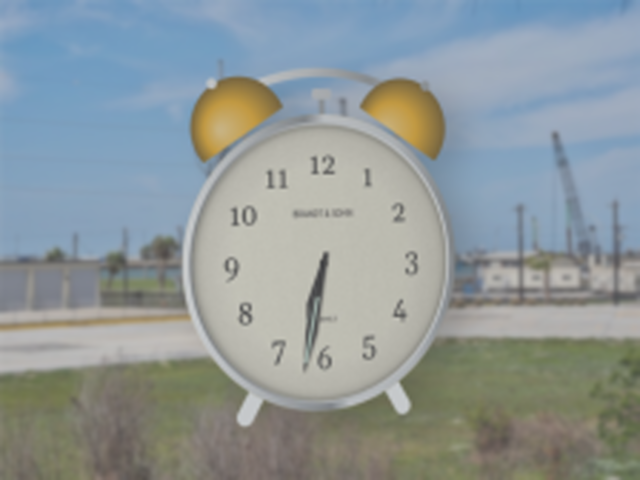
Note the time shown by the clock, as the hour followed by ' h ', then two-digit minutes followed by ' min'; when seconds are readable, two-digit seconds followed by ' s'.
6 h 32 min
